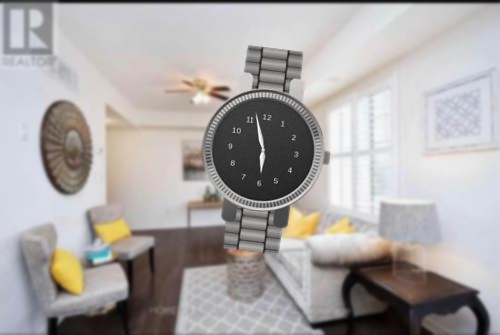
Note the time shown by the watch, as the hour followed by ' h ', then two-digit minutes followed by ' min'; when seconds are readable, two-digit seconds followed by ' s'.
5 h 57 min
